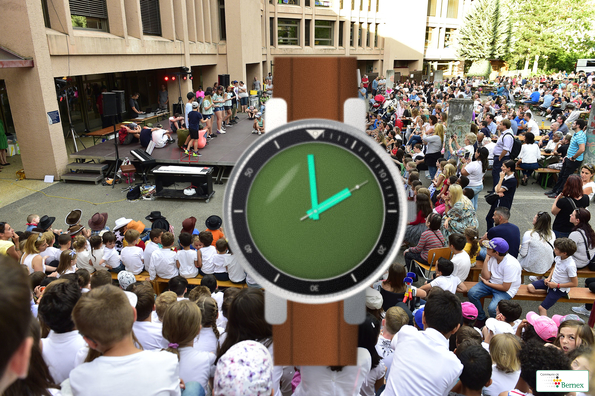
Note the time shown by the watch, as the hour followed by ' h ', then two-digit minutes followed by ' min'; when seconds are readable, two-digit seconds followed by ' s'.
1 h 59 min 10 s
